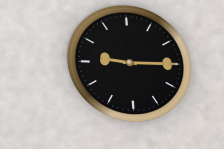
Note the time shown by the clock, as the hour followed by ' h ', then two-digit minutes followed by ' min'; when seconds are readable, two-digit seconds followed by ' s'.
9 h 15 min
